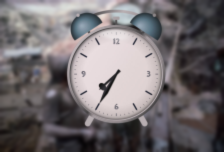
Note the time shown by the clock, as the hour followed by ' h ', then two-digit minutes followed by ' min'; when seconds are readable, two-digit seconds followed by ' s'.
7 h 35 min
